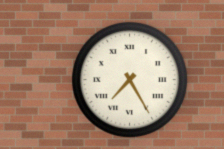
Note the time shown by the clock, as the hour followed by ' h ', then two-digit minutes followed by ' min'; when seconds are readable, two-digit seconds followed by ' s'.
7 h 25 min
